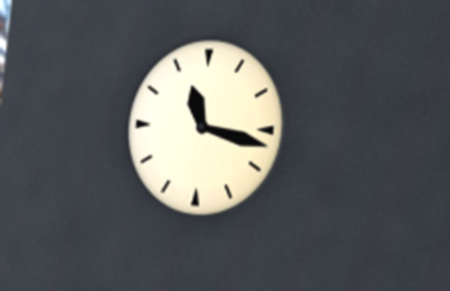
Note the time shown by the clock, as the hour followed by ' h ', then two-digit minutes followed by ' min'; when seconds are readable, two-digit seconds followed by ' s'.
11 h 17 min
